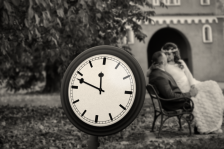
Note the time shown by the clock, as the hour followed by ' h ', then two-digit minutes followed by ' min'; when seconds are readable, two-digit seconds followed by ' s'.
11 h 48 min
